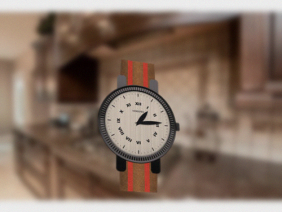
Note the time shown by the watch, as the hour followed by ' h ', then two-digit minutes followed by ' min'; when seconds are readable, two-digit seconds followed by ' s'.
1 h 14 min
